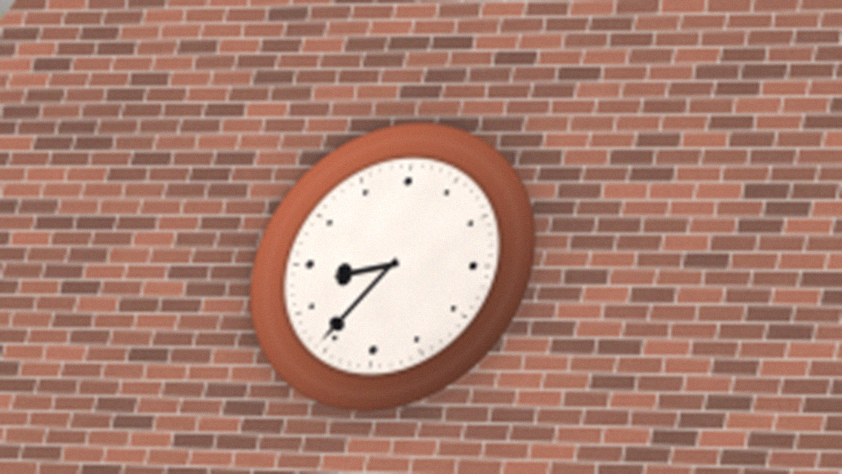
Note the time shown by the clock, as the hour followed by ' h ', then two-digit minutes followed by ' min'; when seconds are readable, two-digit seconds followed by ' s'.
8 h 36 min
